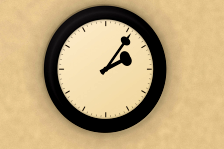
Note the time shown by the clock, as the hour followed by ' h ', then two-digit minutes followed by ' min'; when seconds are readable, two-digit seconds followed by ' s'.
2 h 06 min
